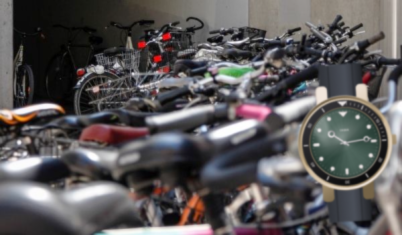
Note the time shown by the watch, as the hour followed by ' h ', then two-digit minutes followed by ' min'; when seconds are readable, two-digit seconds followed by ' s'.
10 h 14 min
